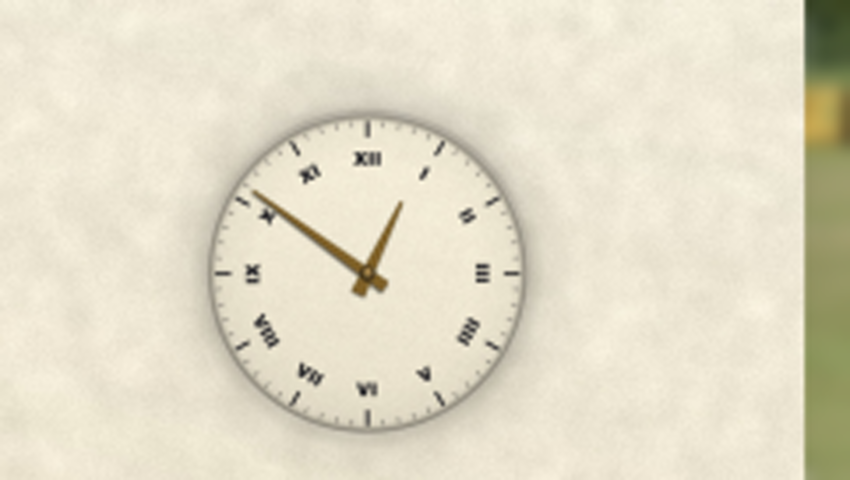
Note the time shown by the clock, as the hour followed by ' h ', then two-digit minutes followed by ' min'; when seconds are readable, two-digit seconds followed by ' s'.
12 h 51 min
